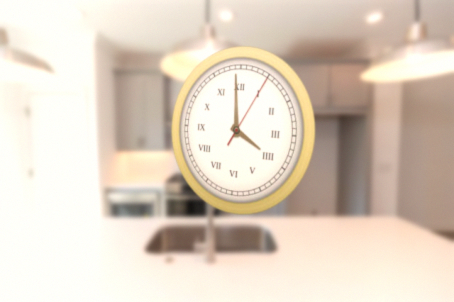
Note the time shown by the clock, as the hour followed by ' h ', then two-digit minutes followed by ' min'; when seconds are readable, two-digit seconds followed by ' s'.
3 h 59 min 05 s
